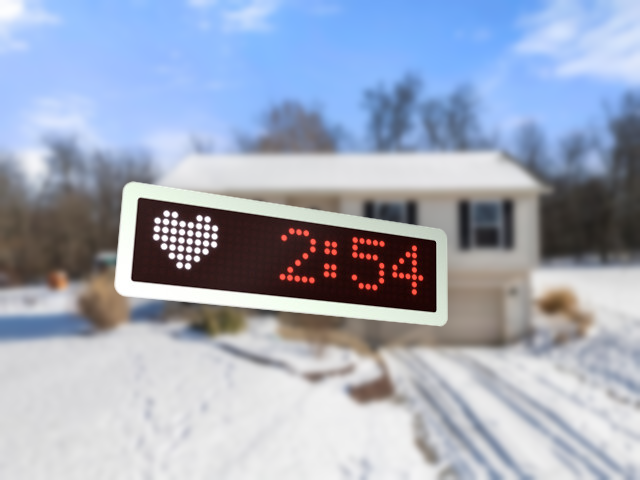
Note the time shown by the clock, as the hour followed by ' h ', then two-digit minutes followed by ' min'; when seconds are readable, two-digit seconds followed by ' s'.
2 h 54 min
